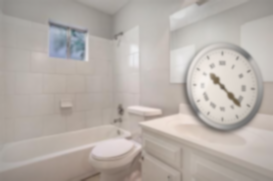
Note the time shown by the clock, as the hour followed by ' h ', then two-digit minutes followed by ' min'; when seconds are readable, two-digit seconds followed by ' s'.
10 h 22 min
